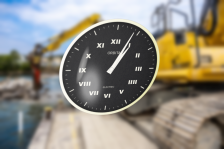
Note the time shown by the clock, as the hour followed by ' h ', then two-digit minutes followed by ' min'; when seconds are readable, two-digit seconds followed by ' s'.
1 h 04 min
